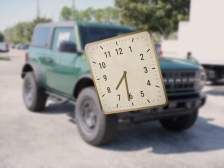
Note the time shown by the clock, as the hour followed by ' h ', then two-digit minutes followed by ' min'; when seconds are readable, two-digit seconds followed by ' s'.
7 h 31 min
